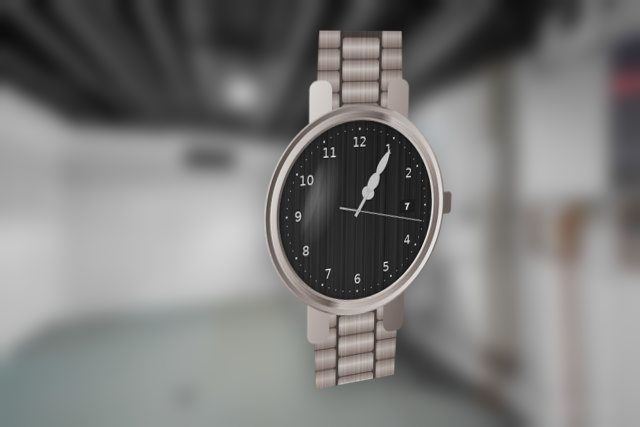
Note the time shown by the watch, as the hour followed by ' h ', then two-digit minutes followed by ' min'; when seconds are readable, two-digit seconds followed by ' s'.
1 h 05 min 17 s
